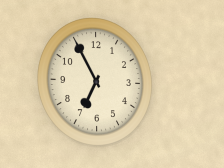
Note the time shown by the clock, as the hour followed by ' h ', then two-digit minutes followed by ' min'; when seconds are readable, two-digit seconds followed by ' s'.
6 h 55 min
